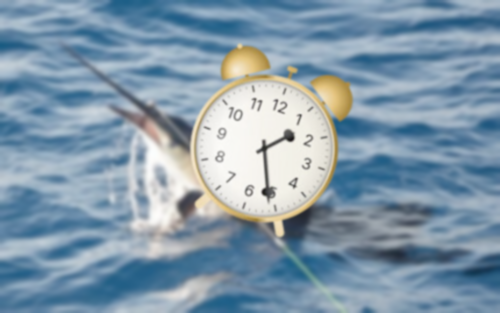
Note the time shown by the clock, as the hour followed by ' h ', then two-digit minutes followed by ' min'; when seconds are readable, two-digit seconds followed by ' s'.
1 h 26 min
